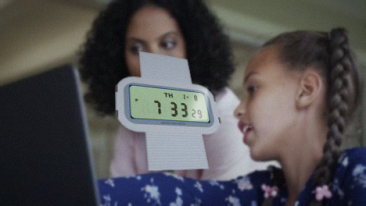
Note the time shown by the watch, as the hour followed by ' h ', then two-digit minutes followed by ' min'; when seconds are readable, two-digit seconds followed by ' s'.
7 h 33 min 29 s
